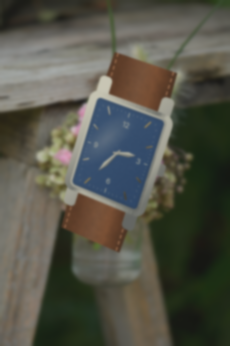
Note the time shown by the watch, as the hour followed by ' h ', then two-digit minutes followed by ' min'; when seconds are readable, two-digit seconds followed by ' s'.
2 h 35 min
